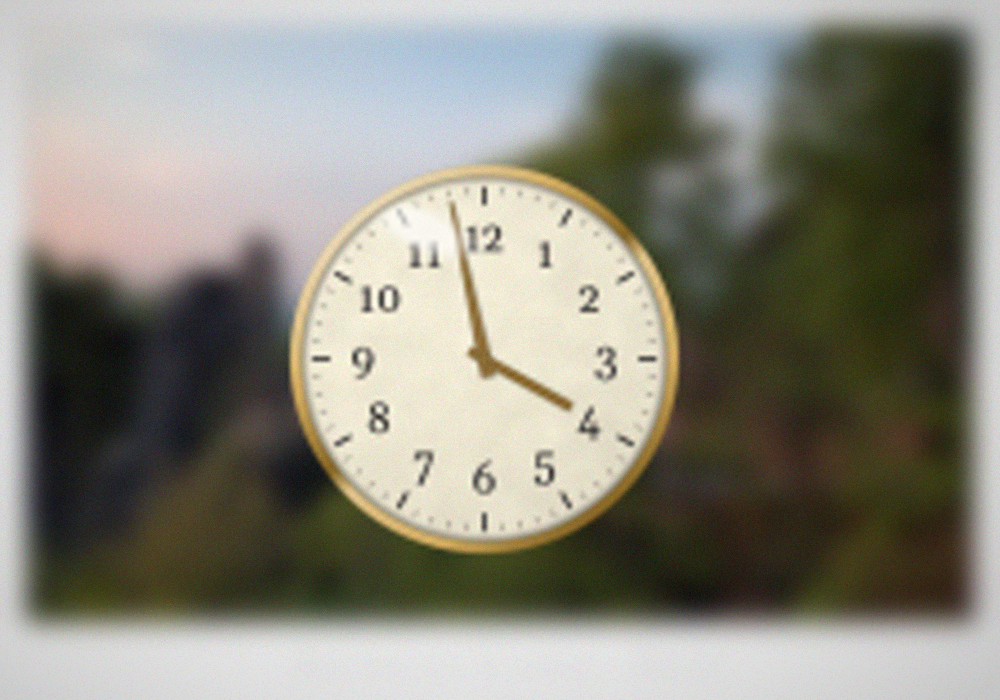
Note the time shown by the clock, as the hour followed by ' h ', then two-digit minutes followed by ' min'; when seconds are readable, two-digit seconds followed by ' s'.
3 h 58 min
